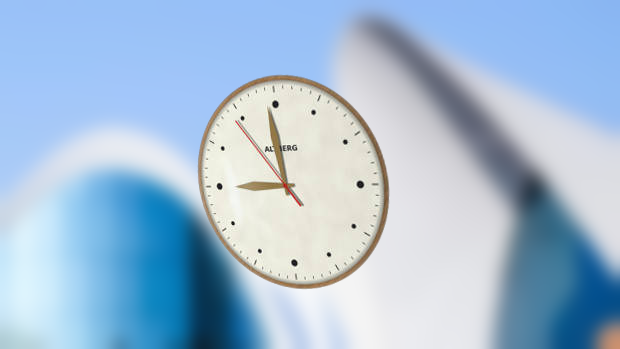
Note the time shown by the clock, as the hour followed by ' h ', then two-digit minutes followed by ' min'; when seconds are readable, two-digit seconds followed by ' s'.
8 h 58 min 54 s
